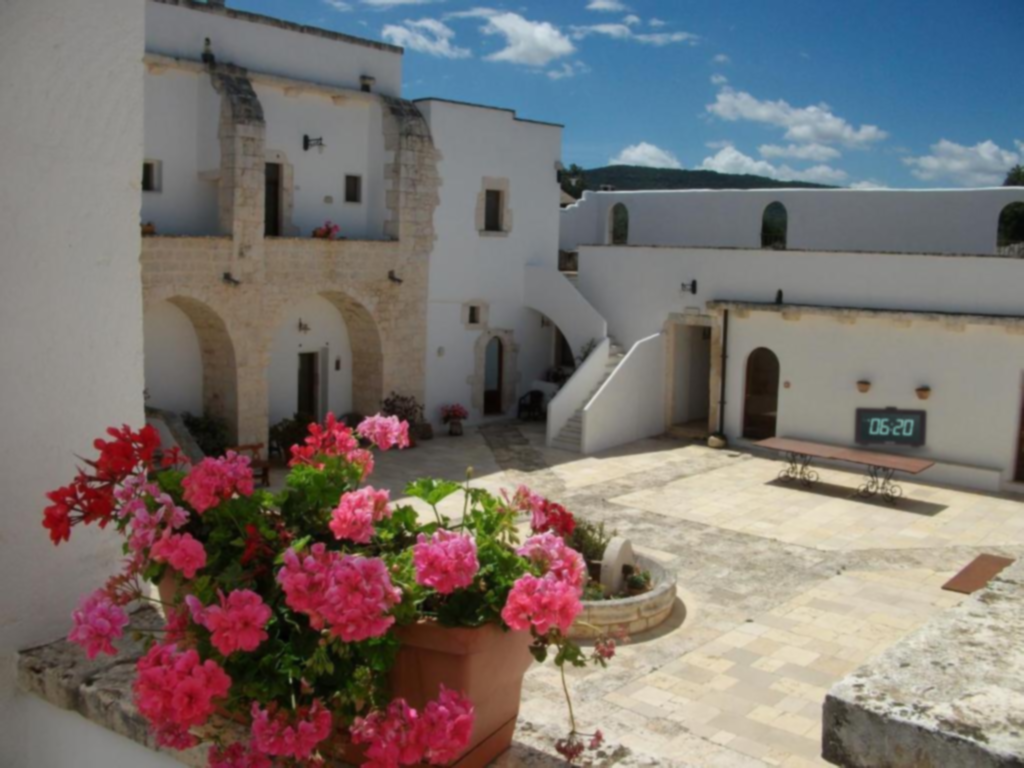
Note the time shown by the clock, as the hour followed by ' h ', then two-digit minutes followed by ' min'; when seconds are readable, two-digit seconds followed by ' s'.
6 h 20 min
